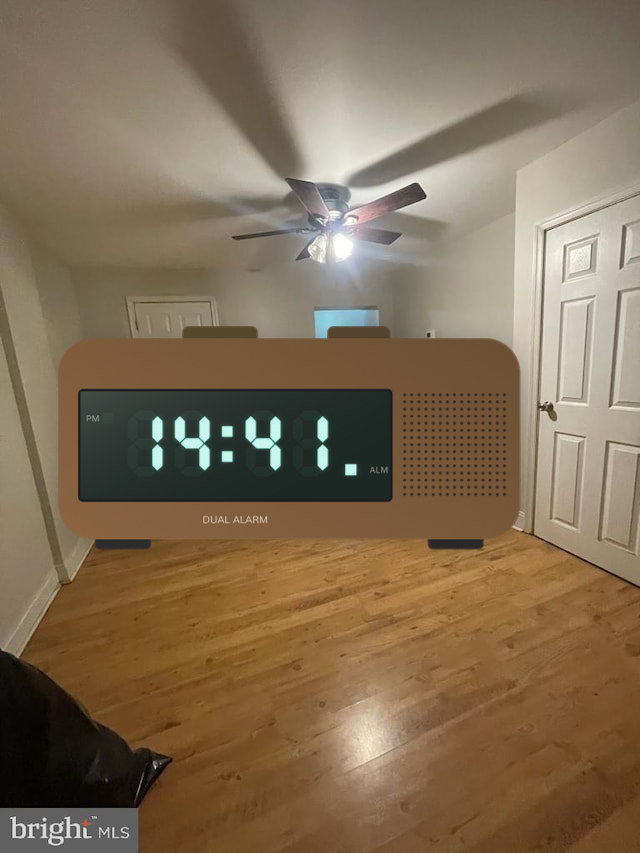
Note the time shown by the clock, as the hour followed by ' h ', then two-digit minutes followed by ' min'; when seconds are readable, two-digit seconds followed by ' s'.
14 h 41 min
